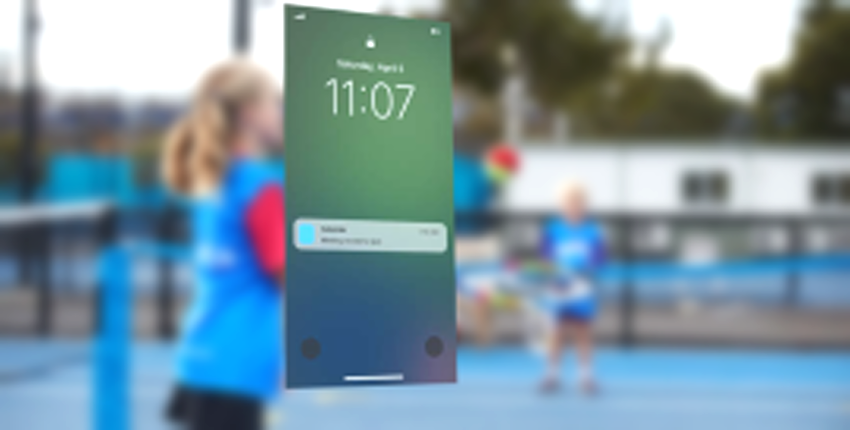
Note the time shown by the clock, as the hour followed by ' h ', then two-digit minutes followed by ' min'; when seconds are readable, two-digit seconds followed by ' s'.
11 h 07 min
